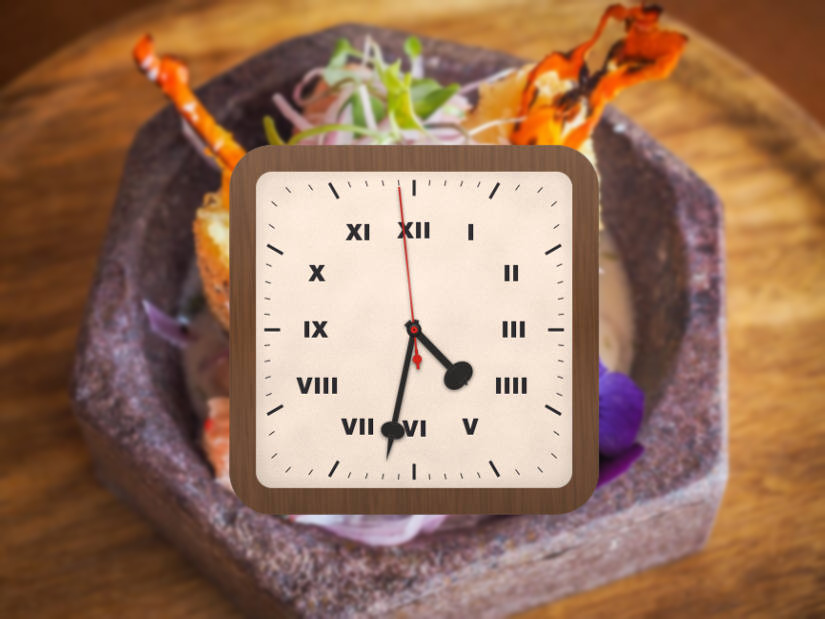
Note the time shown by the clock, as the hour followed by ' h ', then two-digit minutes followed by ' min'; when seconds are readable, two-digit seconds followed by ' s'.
4 h 31 min 59 s
